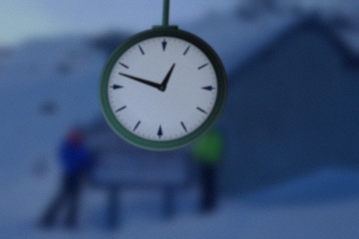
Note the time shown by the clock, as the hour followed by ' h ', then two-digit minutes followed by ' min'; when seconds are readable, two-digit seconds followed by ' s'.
12 h 48 min
